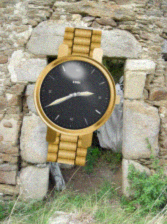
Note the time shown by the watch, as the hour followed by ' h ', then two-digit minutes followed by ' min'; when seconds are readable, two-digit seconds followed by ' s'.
2 h 40 min
